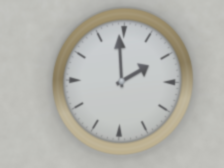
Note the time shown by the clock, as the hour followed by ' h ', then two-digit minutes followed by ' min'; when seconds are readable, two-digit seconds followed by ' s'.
1 h 59 min
